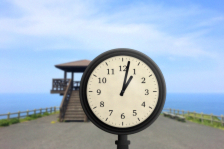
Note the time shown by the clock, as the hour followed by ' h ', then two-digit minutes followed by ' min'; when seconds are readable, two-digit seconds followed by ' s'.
1 h 02 min
